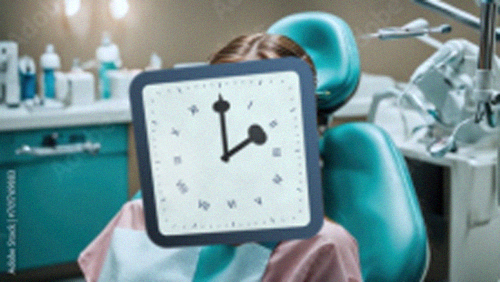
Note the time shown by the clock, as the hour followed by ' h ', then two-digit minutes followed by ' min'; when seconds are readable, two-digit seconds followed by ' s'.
2 h 00 min
